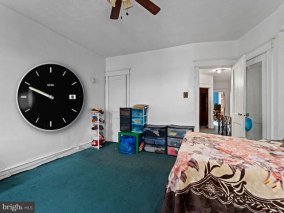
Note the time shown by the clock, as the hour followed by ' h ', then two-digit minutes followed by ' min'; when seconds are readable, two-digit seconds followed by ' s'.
9 h 49 min
